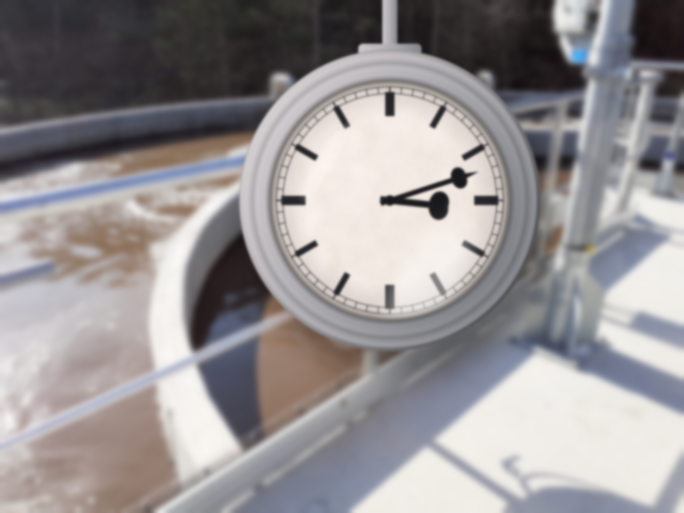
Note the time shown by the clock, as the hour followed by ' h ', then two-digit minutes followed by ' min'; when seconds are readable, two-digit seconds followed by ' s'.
3 h 12 min
